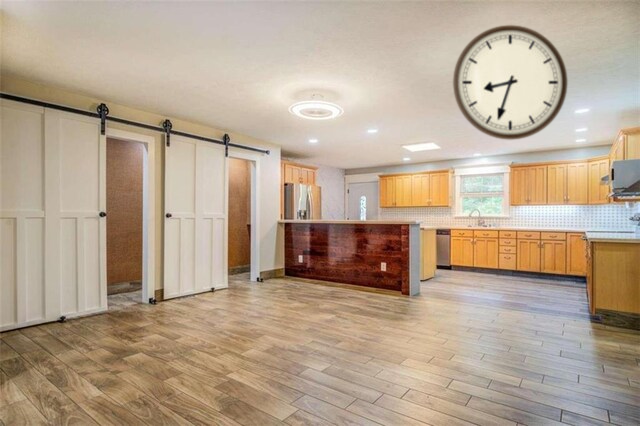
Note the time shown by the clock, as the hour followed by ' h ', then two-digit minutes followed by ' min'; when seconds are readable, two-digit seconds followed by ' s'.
8 h 33 min
